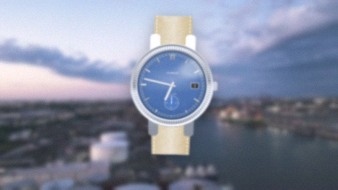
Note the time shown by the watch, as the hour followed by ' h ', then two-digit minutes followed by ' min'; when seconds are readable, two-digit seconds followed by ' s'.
6 h 47 min
